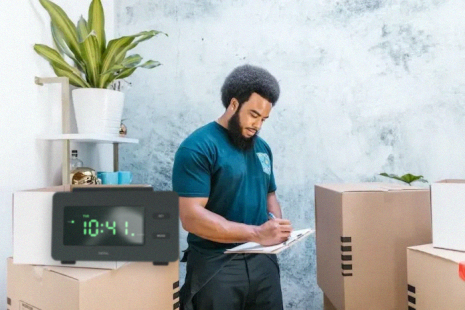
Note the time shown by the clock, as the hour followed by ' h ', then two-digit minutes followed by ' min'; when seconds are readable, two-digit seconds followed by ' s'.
10 h 41 min
